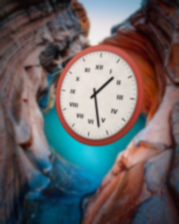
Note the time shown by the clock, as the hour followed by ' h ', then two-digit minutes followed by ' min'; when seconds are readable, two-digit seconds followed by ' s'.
1 h 27 min
